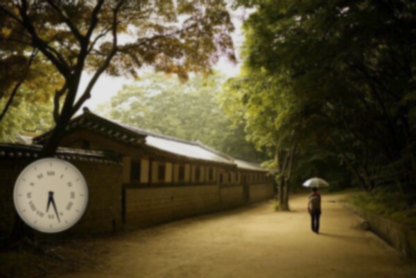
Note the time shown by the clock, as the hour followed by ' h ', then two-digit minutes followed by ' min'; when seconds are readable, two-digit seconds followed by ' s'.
6 h 27 min
